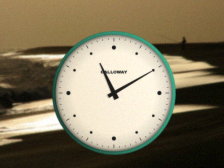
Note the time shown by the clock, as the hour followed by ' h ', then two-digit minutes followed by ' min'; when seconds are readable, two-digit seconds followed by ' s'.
11 h 10 min
